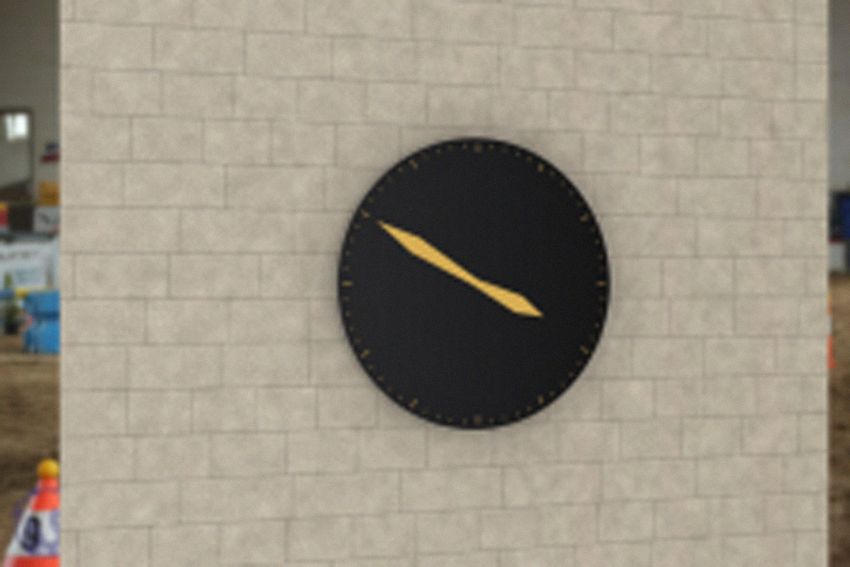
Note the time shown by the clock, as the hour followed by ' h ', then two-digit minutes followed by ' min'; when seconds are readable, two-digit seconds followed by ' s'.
3 h 50 min
